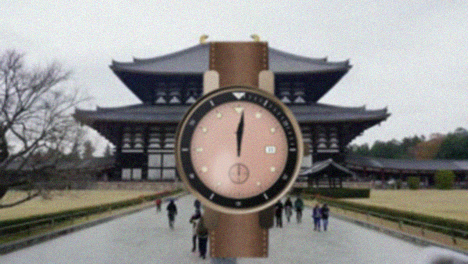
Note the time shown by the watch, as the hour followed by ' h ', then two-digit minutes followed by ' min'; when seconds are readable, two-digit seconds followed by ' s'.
12 h 01 min
